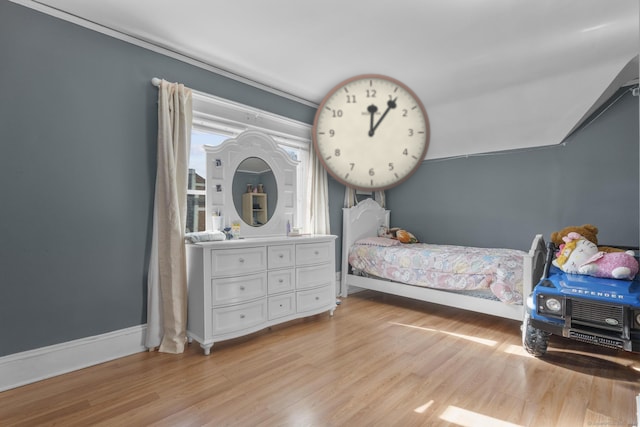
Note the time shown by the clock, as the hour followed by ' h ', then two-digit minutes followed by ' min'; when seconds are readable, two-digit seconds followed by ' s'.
12 h 06 min
